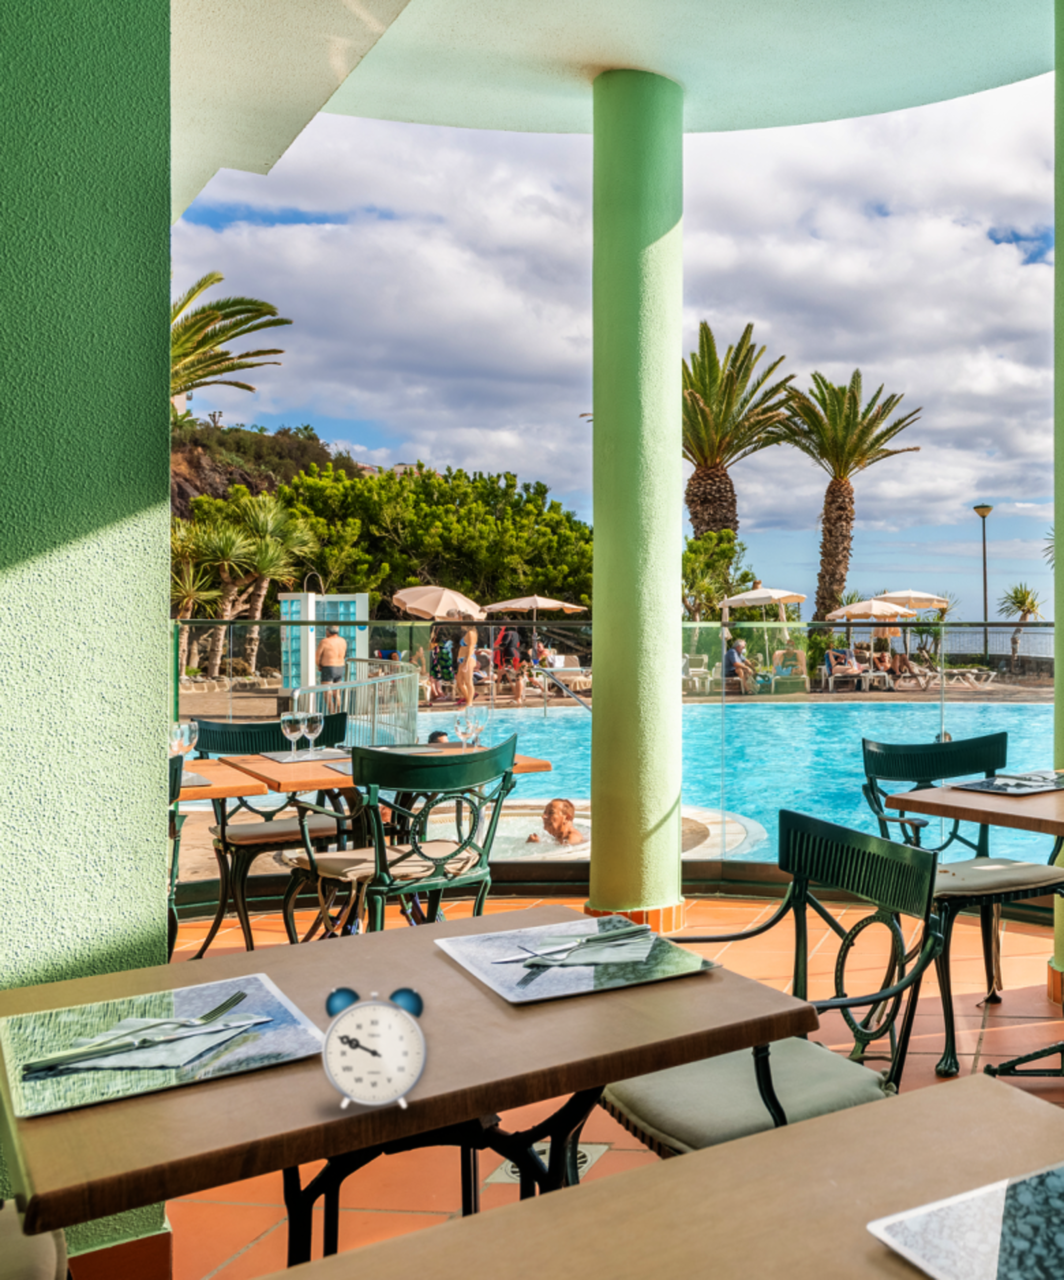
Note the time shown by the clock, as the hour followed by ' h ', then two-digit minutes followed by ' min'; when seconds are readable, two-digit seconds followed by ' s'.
9 h 49 min
